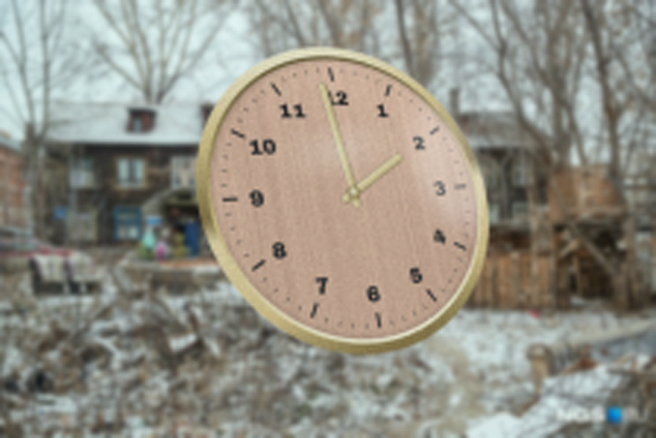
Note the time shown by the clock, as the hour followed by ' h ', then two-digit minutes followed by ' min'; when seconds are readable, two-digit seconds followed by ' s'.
1 h 59 min
